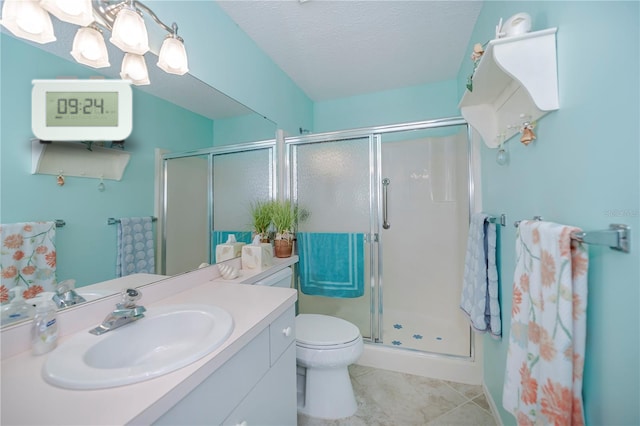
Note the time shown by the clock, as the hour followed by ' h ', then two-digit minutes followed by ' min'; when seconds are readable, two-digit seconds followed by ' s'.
9 h 24 min
